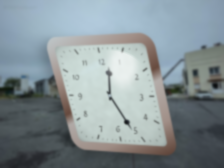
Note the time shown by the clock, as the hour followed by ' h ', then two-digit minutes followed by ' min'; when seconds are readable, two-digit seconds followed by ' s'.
12 h 26 min
